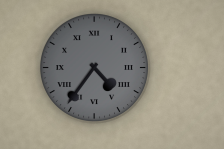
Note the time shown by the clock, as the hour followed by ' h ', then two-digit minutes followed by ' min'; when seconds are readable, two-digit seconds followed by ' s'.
4 h 36 min
